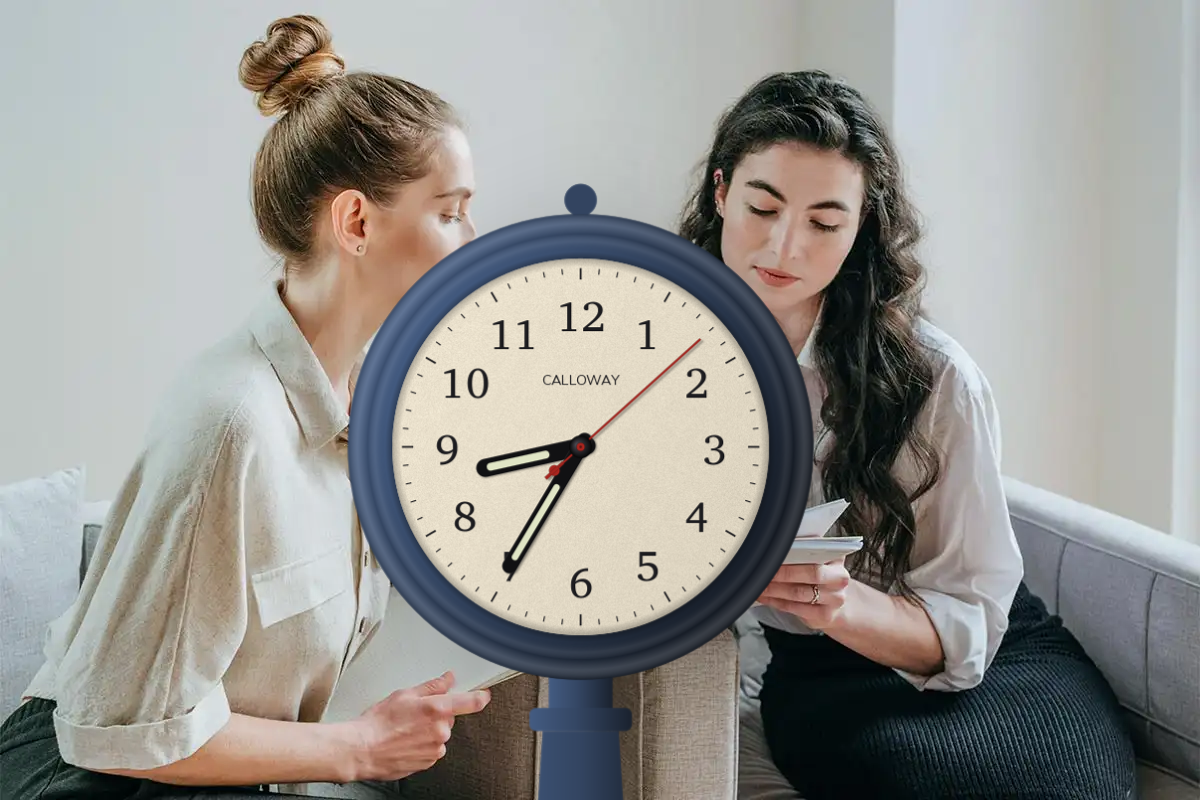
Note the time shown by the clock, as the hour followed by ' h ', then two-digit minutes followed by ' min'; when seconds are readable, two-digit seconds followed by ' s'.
8 h 35 min 08 s
